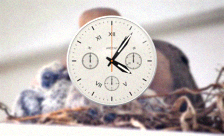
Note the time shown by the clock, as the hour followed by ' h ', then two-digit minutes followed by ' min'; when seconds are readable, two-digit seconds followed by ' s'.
4 h 06 min
